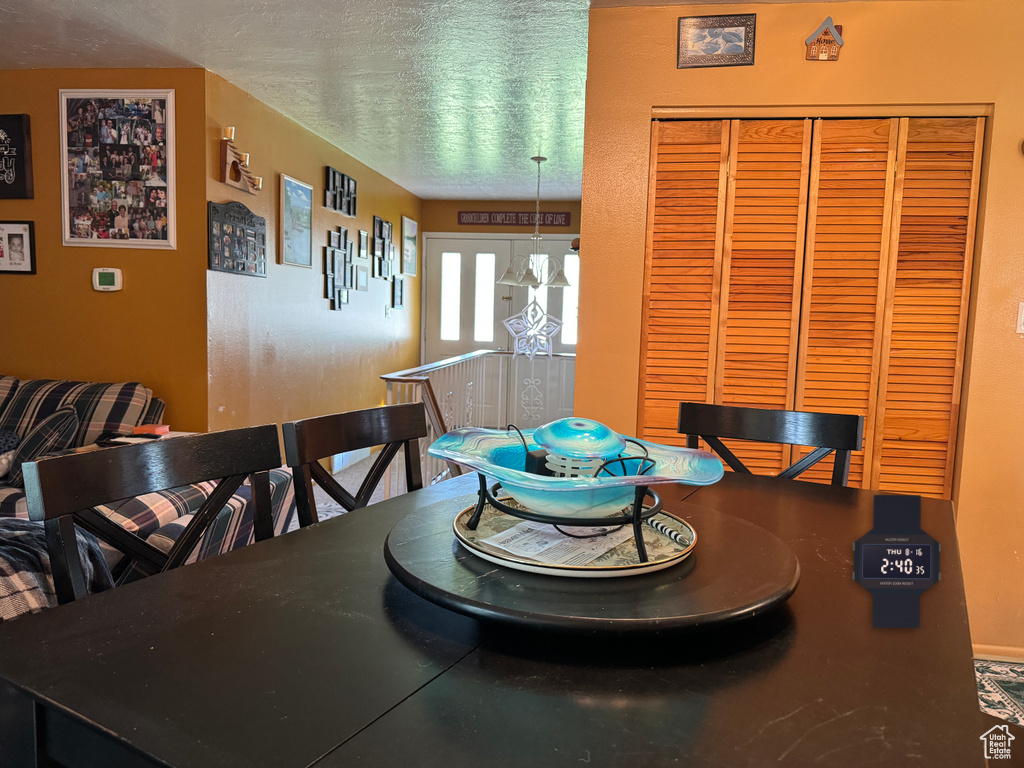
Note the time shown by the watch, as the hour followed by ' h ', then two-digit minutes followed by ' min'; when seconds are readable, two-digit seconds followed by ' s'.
2 h 40 min
